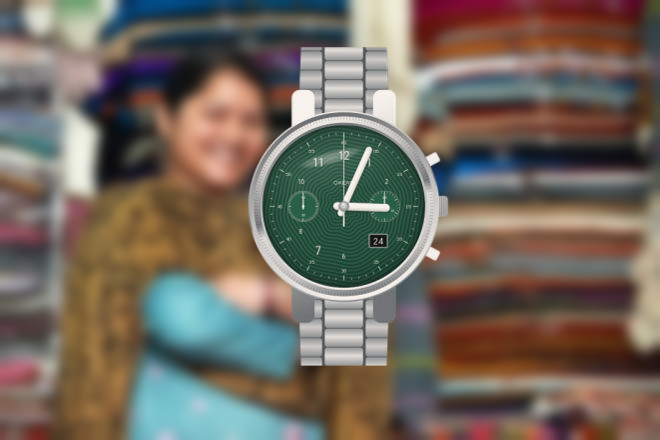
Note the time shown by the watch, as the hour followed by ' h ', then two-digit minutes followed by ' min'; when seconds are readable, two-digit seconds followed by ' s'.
3 h 04 min
